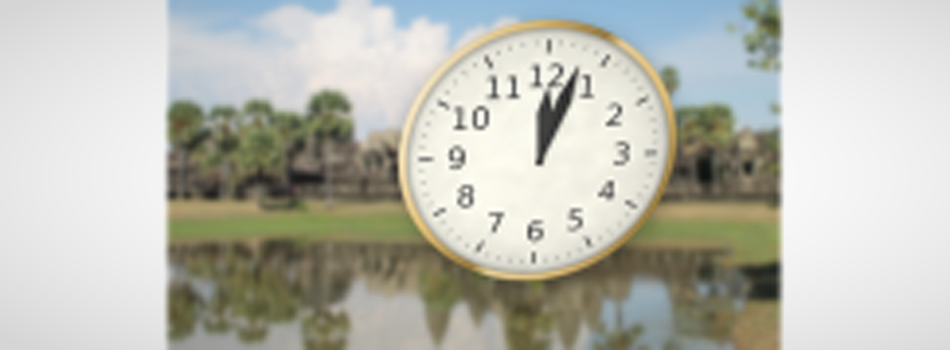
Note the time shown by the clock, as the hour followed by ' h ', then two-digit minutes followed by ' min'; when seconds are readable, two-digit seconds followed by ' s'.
12 h 03 min
